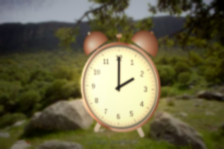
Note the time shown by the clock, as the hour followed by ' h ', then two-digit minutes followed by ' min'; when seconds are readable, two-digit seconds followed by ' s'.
2 h 00 min
